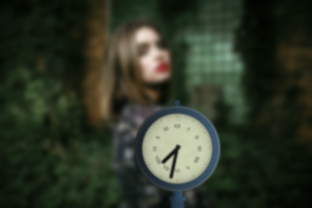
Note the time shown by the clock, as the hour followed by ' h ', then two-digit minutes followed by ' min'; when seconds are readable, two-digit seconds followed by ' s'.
7 h 32 min
